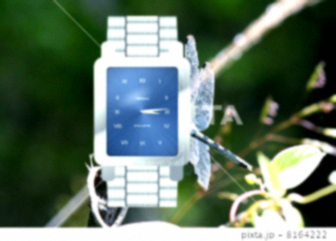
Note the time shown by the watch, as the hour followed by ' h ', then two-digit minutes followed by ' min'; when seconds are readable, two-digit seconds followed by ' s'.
3 h 14 min
